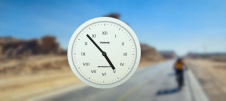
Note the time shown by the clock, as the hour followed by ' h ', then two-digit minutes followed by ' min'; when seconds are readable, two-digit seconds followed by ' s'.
4 h 53 min
